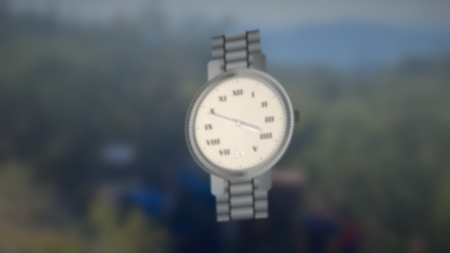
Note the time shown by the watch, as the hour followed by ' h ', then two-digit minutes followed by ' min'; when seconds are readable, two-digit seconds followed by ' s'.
3 h 49 min
